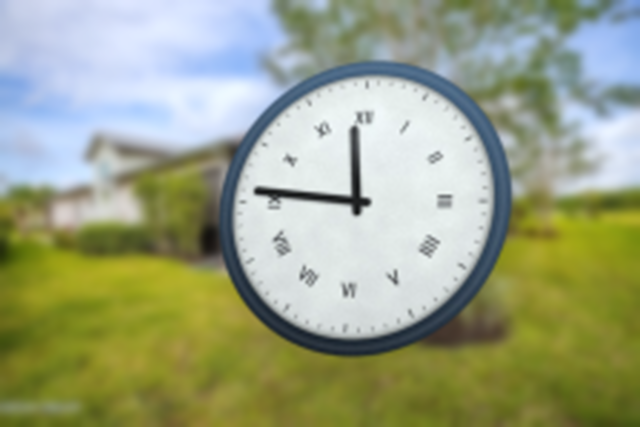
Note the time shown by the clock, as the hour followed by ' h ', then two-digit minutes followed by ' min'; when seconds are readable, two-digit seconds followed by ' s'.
11 h 46 min
